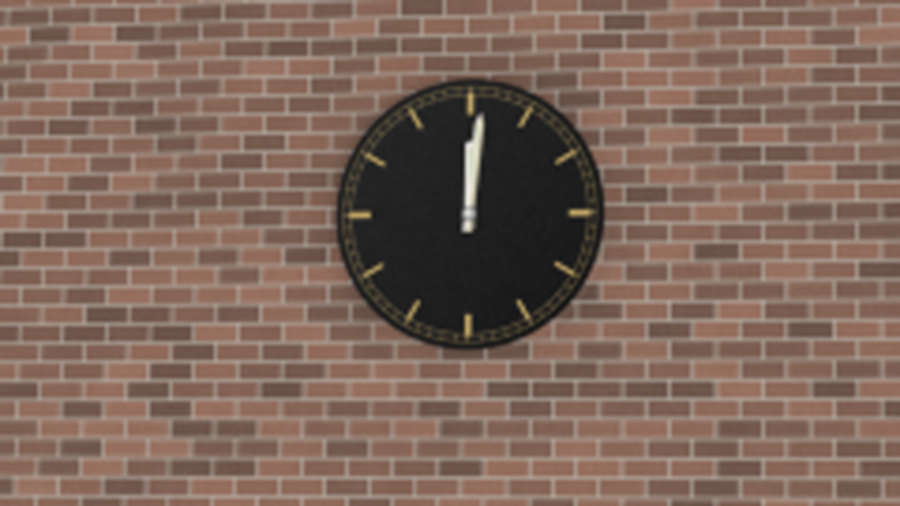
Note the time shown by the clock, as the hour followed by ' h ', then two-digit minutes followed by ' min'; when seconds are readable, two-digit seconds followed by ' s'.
12 h 01 min
